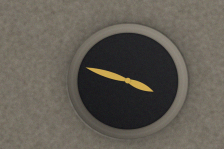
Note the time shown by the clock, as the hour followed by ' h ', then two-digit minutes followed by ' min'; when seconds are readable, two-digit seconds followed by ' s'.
3 h 48 min
